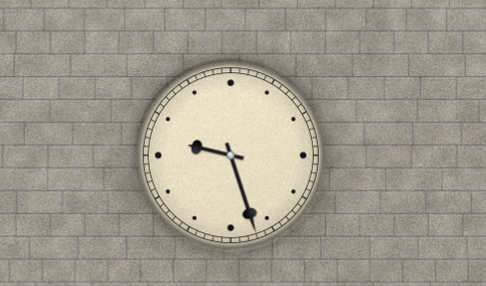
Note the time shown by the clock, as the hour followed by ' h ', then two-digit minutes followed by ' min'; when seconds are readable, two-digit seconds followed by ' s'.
9 h 27 min
